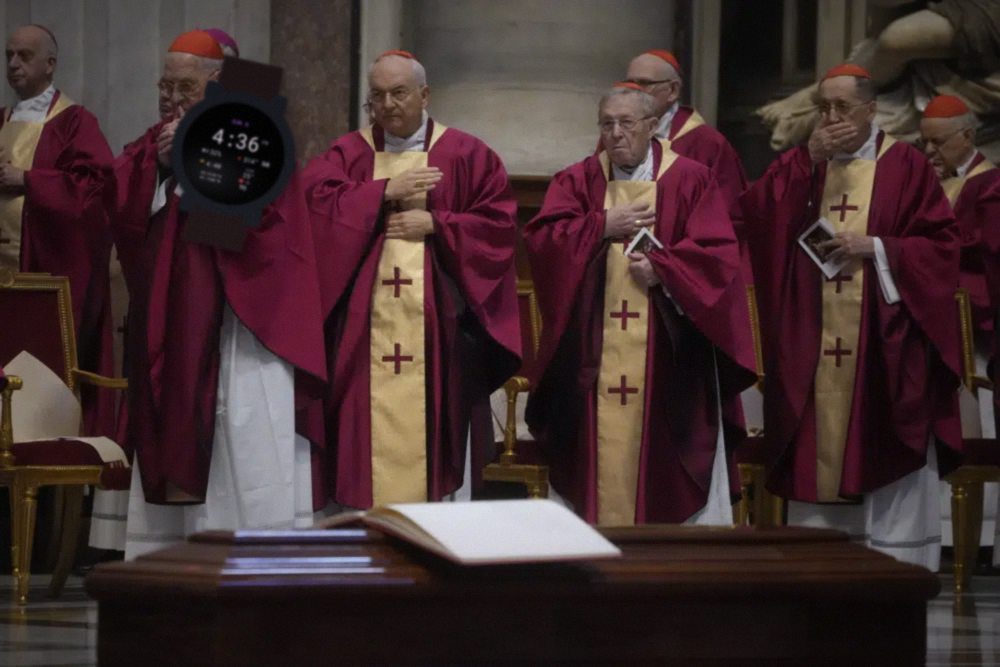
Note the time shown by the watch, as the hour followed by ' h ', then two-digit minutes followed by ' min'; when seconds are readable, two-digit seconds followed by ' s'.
4 h 36 min
